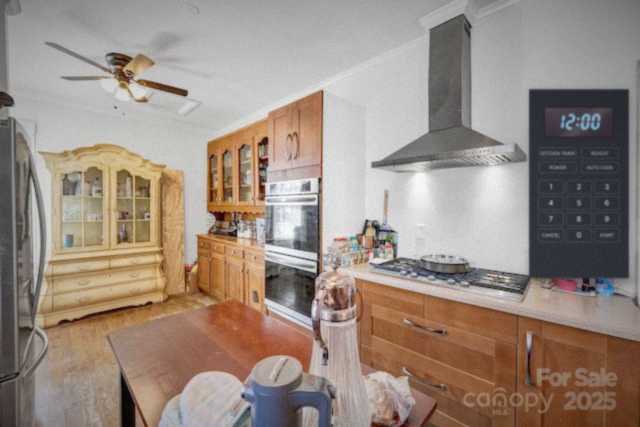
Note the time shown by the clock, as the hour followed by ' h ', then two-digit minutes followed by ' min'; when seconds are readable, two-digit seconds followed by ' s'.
12 h 00 min
